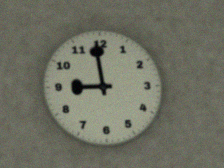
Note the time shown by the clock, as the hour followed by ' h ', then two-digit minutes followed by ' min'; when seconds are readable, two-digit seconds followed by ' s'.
8 h 59 min
